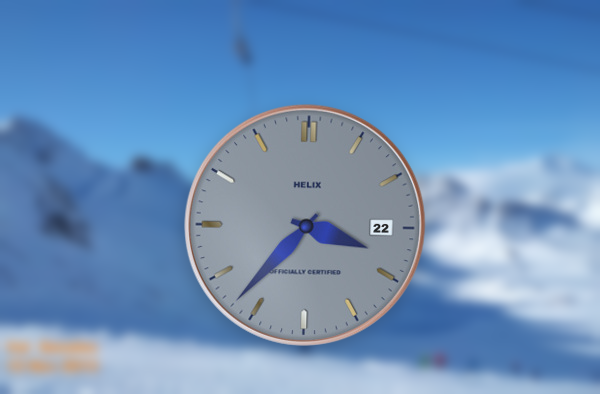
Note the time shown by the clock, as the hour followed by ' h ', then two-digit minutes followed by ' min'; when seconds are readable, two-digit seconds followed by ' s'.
3 h 37 min
